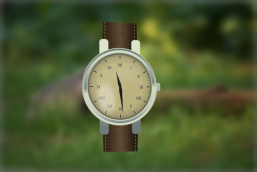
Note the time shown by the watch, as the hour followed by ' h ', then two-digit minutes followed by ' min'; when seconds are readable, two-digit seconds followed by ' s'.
11 h 29 min
